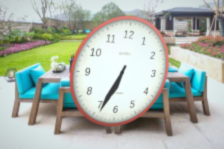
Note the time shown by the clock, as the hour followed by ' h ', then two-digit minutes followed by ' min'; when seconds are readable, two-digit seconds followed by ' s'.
6 h 34 min
